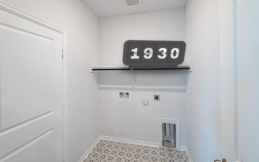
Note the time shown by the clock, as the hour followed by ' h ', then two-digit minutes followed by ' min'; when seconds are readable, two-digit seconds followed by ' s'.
19 h 30 min
